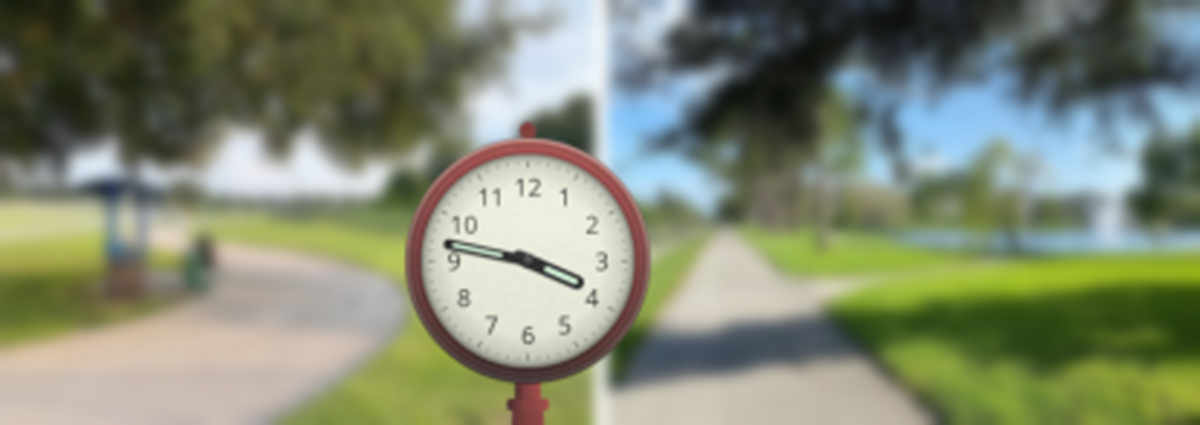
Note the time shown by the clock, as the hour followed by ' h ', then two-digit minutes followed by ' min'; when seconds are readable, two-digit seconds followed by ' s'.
3 h 47 min
